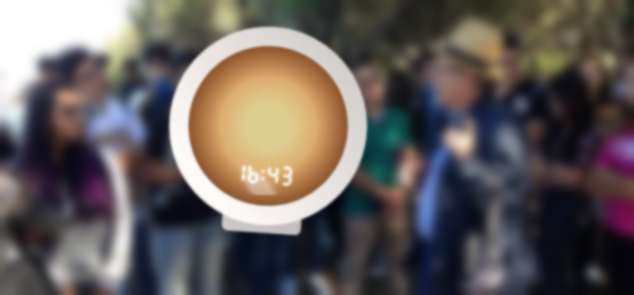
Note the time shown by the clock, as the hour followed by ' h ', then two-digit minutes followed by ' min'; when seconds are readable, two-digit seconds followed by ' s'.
16 h 43 min
